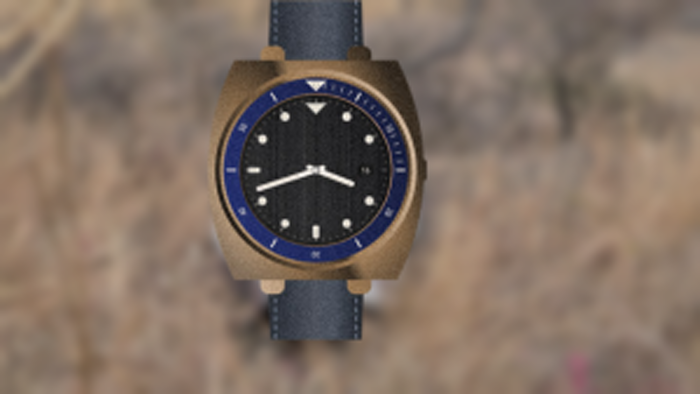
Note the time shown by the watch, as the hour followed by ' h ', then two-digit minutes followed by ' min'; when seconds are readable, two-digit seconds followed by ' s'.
3 h 42 min
